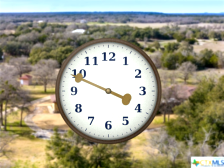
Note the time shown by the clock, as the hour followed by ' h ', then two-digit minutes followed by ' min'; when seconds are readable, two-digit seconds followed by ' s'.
3 h 49 min
